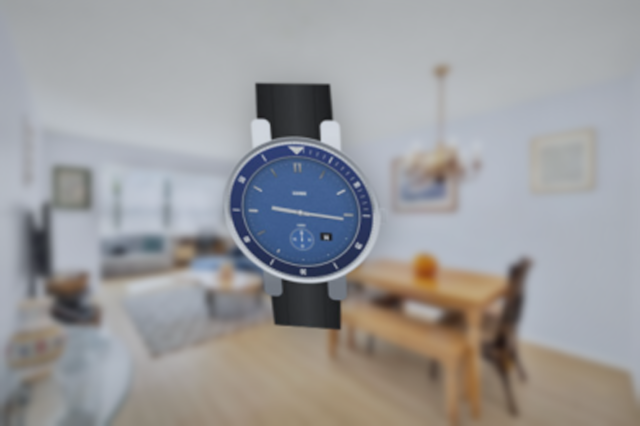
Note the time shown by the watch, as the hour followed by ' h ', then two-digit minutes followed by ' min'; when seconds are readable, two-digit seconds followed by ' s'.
9 h 16 min
